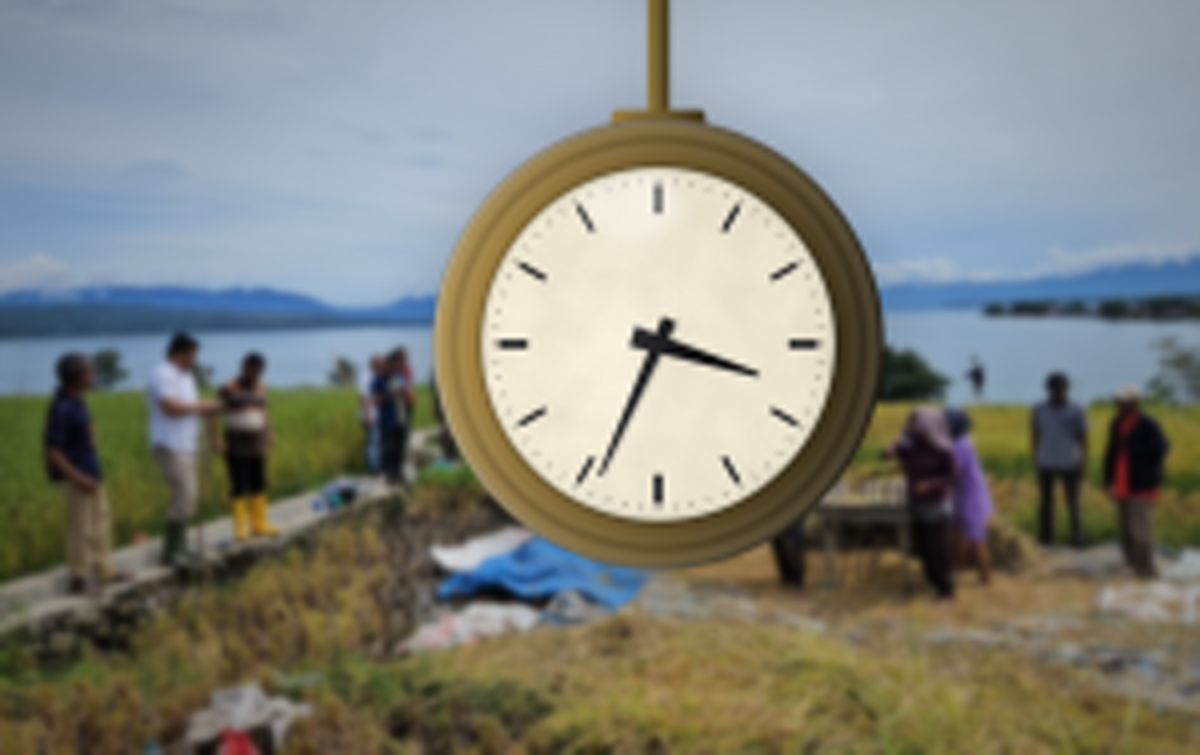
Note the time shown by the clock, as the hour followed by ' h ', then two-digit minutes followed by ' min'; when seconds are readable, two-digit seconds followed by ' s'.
3 h 34 min
